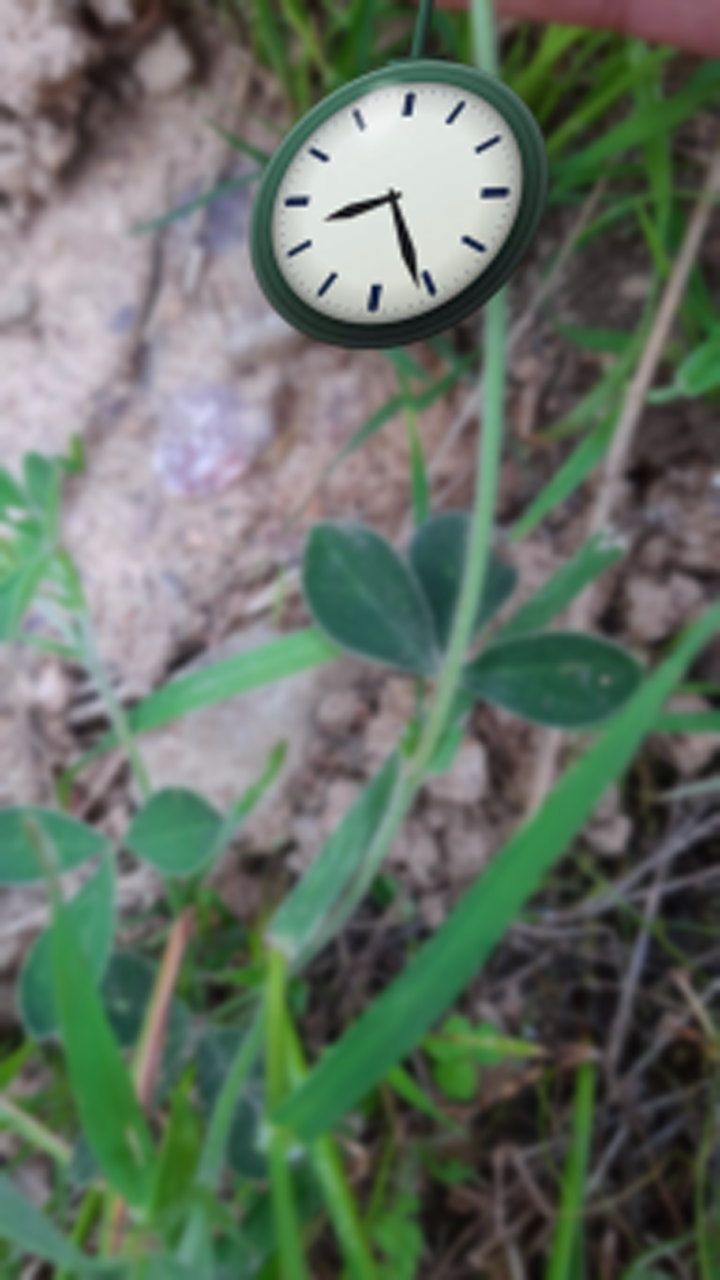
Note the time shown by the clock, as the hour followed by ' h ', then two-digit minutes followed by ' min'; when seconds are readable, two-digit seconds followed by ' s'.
8 h 26 min
